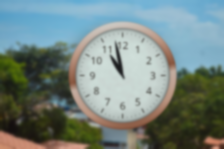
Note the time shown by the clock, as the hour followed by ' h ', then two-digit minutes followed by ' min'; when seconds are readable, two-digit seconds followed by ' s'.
10 h 58 min
